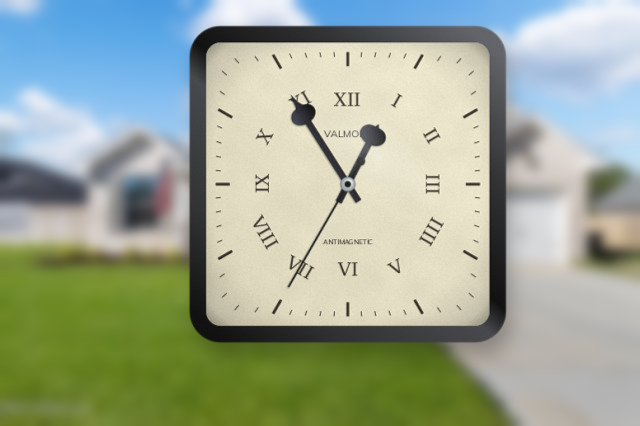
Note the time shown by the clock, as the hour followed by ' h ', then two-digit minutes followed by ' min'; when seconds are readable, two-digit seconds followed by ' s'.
12 h 54 min 35 s
